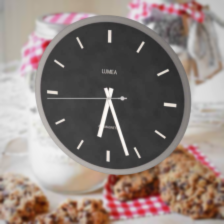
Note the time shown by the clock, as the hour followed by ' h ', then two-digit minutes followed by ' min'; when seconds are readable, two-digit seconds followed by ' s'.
6 h 26 min 44 s
